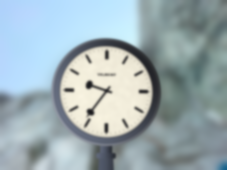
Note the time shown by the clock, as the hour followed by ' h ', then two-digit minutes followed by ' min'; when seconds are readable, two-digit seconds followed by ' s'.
9 h 36 min
